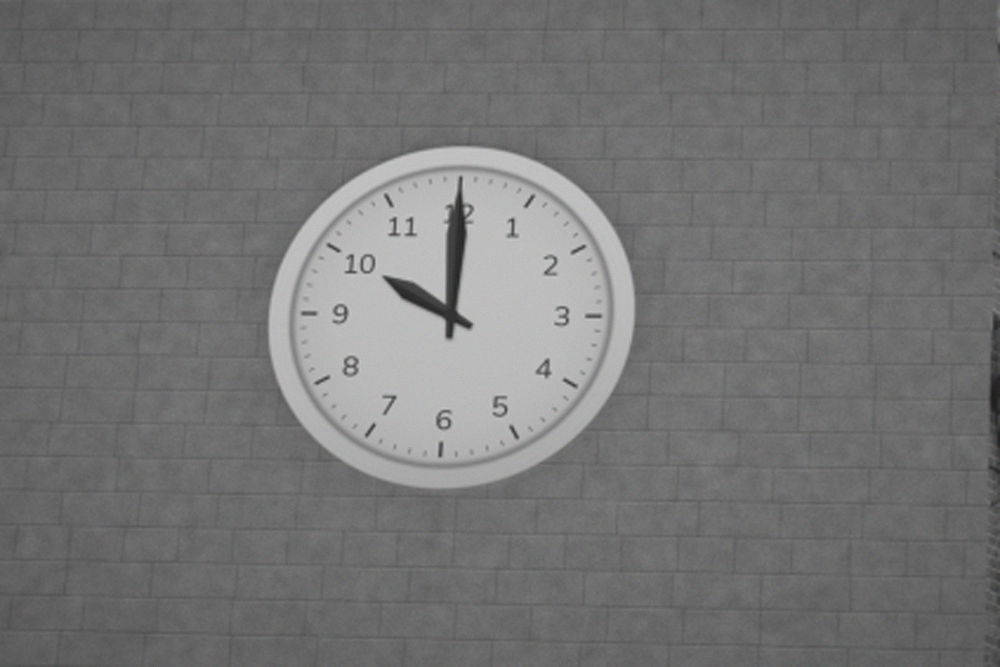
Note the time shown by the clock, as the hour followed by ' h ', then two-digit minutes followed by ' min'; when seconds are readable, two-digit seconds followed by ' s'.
10 h 00 min
